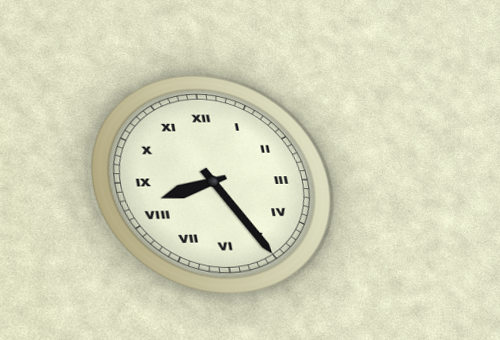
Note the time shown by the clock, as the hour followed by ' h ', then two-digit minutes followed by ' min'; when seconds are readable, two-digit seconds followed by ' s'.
8 h 25 min
